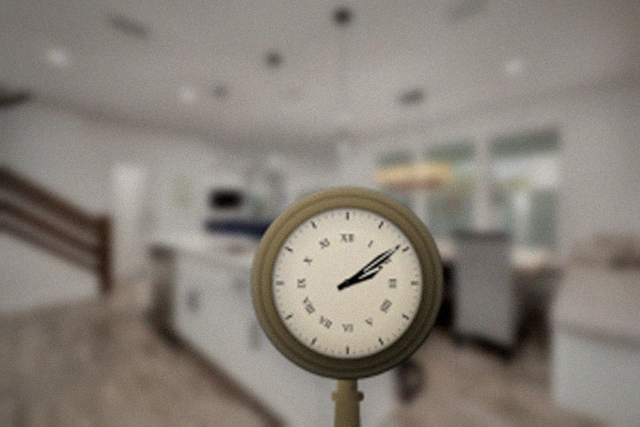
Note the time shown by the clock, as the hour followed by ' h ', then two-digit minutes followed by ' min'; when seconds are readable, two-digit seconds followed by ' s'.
2 h 09 min
